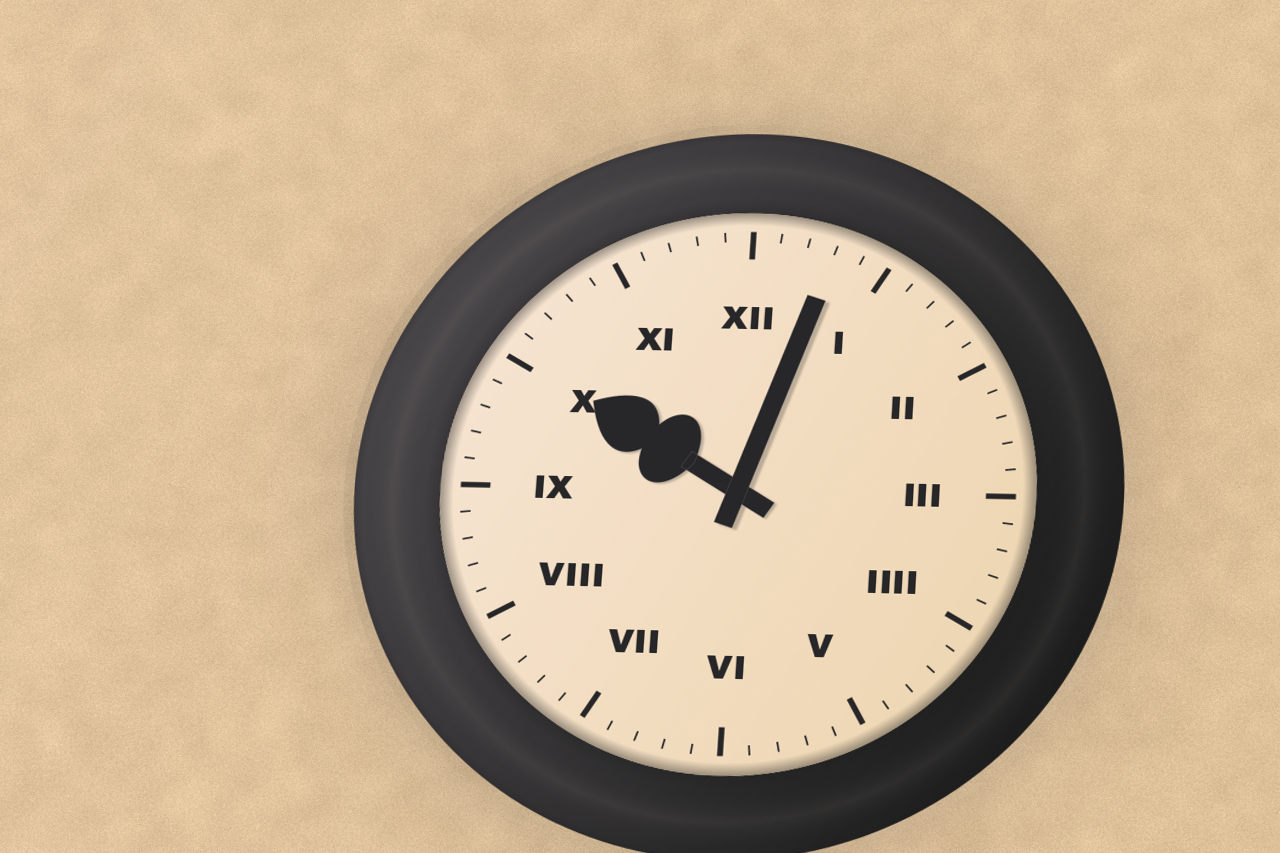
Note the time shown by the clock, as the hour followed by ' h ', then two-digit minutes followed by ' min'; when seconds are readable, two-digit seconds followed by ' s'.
10 h 03 min
